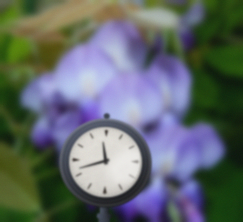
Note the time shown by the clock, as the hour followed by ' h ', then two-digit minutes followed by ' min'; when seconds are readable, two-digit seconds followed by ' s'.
11 h 42 min
